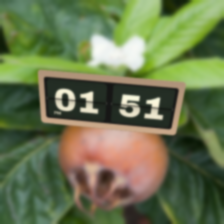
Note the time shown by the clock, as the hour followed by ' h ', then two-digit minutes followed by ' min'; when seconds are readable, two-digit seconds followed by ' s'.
1 h 51 min
